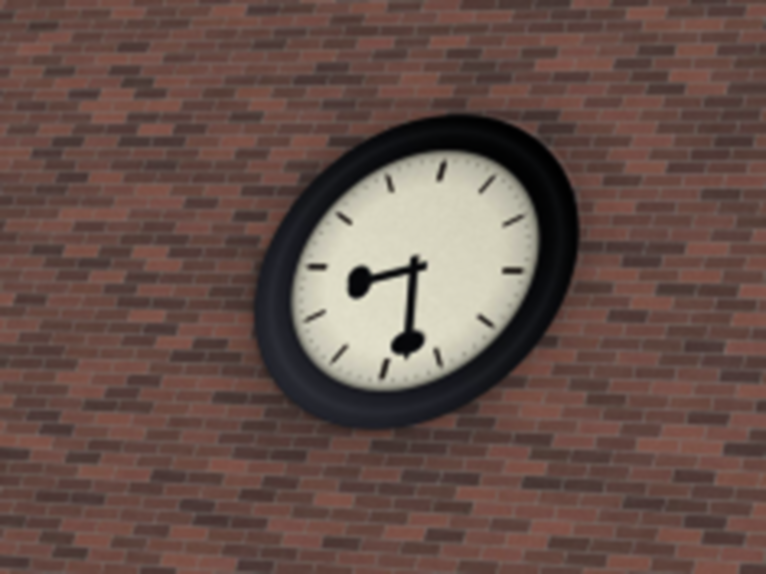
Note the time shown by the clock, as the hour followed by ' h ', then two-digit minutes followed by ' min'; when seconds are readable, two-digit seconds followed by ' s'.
8 h 28 min
